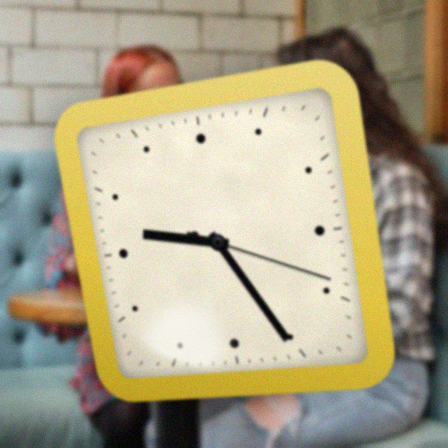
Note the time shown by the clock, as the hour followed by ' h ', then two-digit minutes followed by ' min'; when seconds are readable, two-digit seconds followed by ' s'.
9 h 25 min 19 s
